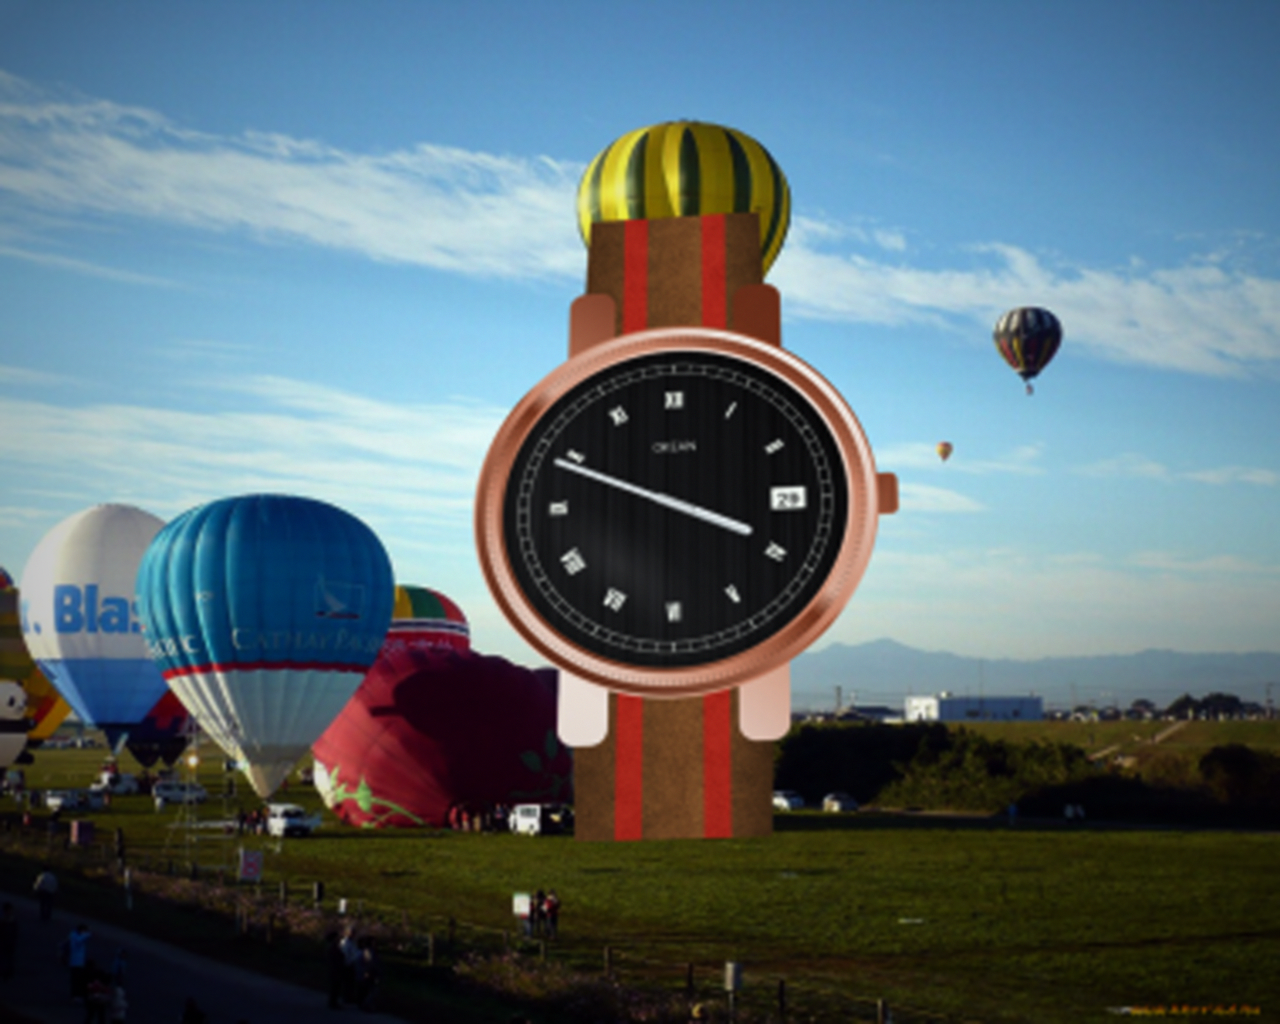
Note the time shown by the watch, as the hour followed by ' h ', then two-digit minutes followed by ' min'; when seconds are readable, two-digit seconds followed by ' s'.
3 h 49 min
